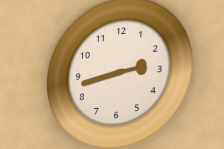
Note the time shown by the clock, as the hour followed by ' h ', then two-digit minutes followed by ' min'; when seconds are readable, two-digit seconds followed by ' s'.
2 h 43 min
